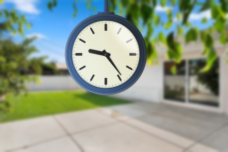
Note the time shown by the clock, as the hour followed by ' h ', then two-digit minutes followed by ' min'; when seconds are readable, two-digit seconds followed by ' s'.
9 h 24 min
